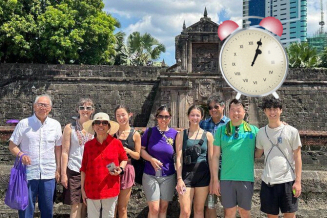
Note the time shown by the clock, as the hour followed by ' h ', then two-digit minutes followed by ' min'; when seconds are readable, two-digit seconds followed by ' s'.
1 h 04 min
